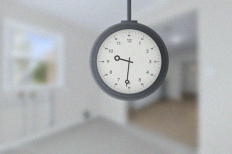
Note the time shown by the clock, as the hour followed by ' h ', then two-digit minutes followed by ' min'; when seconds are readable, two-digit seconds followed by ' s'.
9 h 31 min
